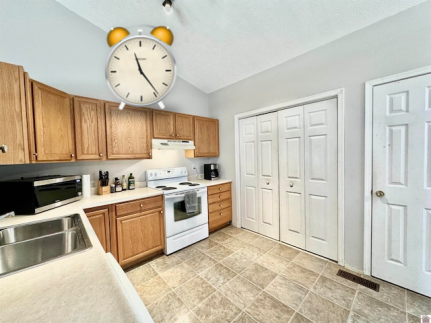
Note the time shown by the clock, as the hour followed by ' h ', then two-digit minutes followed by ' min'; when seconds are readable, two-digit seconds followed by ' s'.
11 h 24 min
